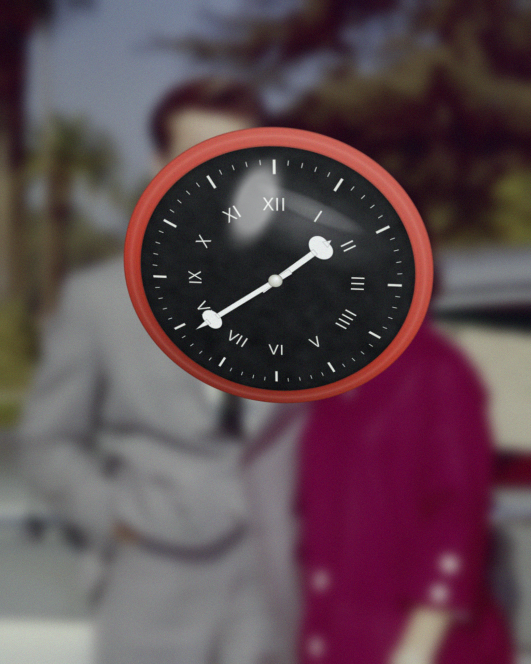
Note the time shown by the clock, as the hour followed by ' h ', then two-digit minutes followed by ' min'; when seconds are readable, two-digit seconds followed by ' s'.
1 h 39 min
